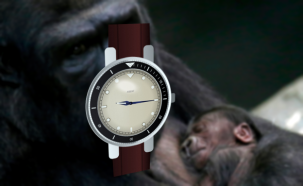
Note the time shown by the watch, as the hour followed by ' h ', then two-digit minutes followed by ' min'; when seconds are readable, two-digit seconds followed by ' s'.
9 h 15 min
